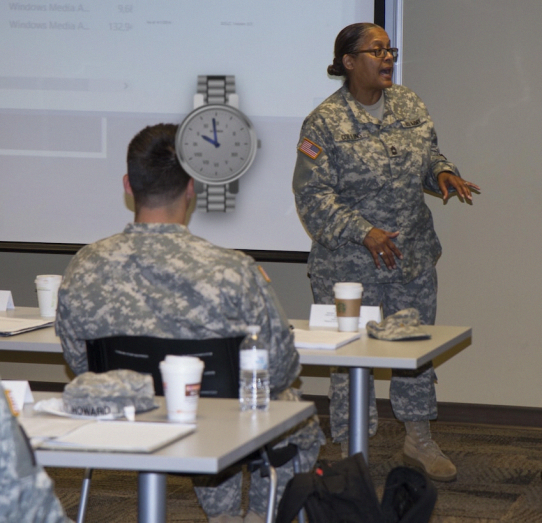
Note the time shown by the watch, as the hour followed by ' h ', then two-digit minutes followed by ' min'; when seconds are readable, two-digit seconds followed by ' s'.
9 h 59 min
